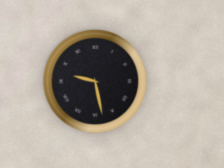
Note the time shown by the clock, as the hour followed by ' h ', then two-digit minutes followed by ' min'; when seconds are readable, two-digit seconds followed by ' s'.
9 h 28 min
